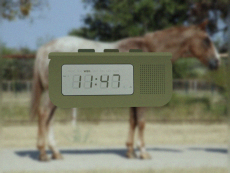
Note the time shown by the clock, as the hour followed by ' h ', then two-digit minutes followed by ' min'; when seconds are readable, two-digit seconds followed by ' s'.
11 h 47 min
